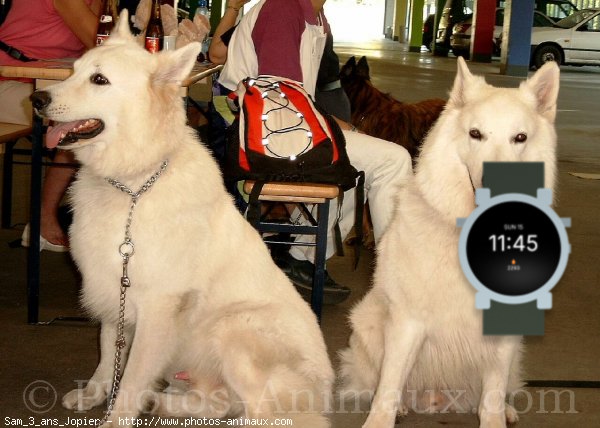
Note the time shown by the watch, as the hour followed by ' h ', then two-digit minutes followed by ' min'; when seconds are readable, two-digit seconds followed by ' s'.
11 h 45 min
